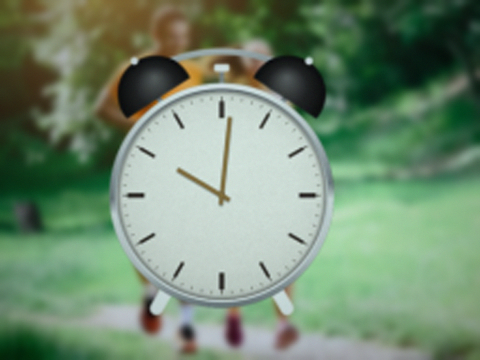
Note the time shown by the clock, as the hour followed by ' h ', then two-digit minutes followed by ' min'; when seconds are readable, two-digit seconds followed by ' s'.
10 h 01 min
